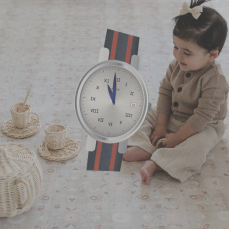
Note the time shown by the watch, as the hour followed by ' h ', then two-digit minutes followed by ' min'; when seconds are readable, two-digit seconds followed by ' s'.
10 h 59 min
